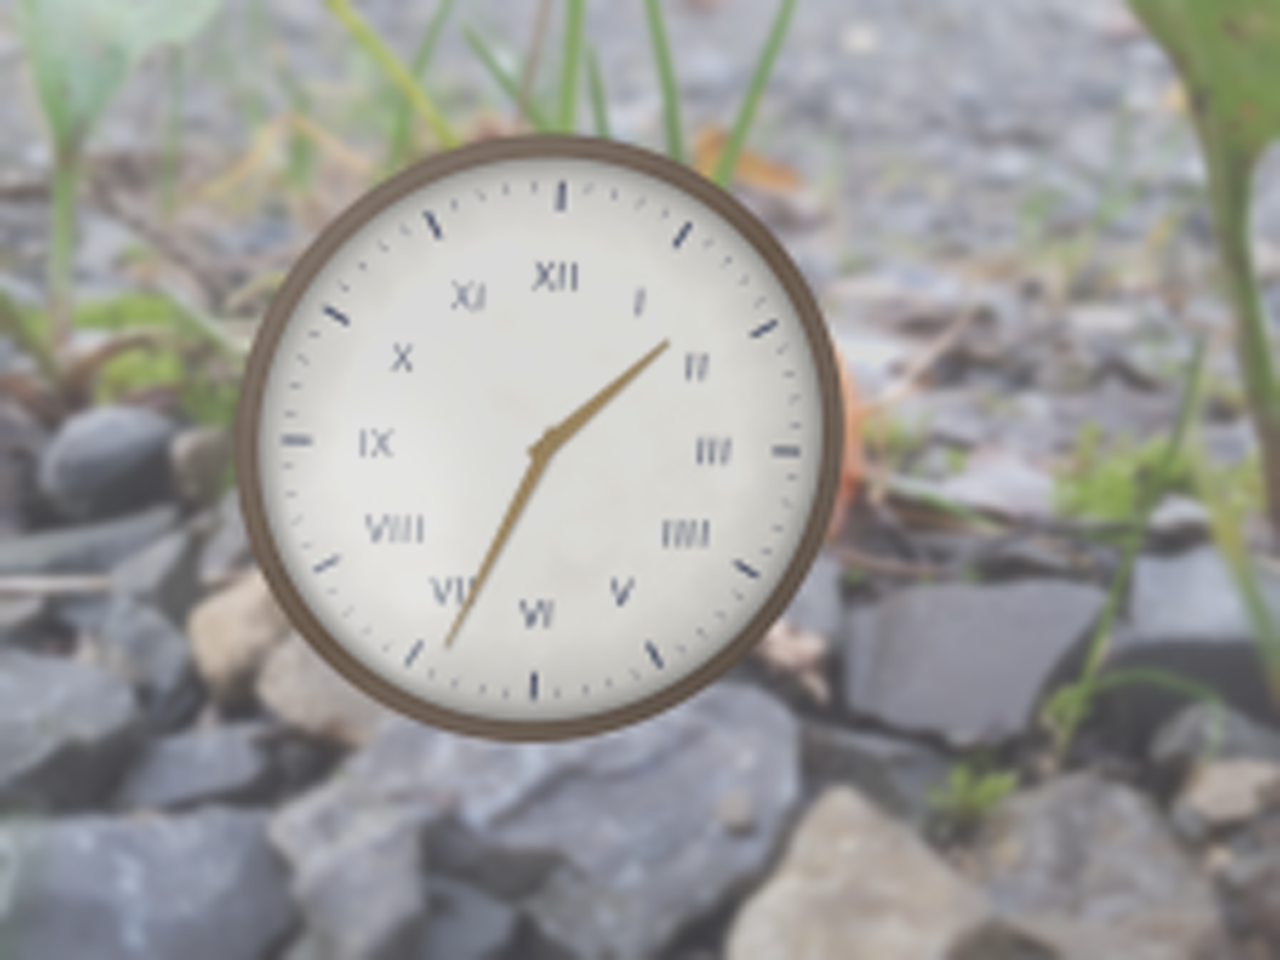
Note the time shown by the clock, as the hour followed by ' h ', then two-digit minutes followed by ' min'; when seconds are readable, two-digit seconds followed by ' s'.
1 h 34 min
